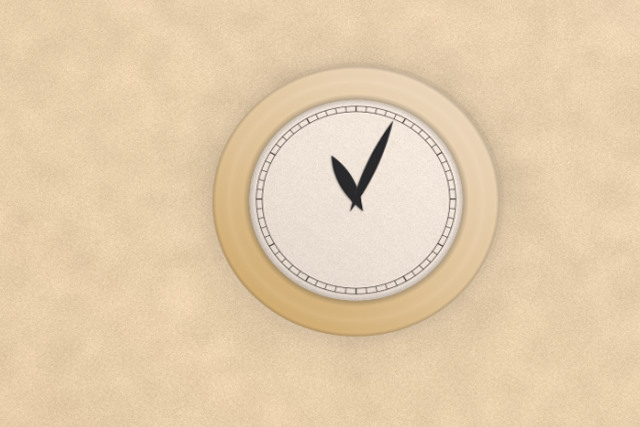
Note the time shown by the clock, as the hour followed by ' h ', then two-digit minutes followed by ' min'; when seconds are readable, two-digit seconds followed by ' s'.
11 h 04 min
